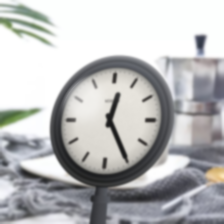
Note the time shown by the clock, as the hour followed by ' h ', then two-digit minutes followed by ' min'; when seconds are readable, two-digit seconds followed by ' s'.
12 h 25 min
